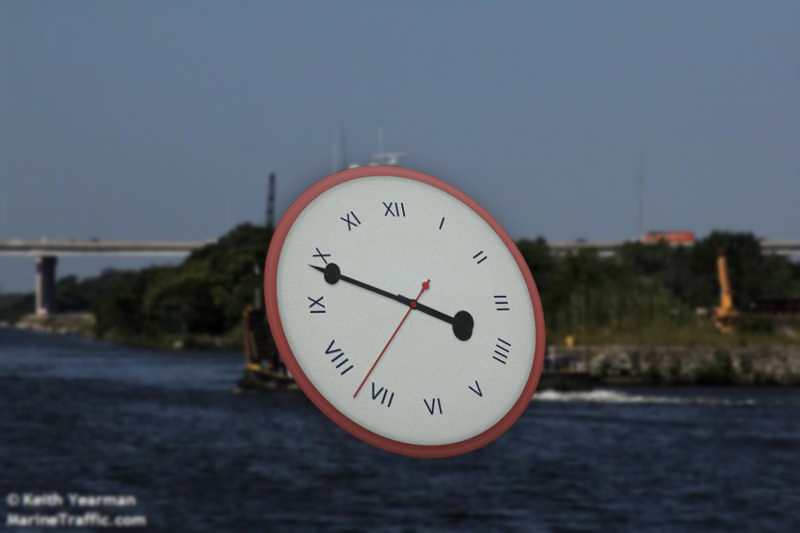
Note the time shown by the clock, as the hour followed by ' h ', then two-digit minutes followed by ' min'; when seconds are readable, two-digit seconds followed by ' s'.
3 h 48 min 37 s
